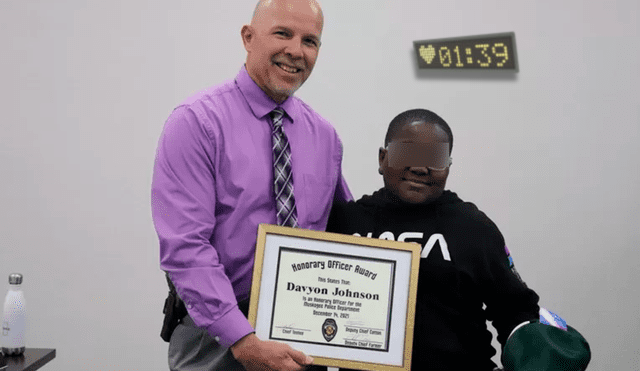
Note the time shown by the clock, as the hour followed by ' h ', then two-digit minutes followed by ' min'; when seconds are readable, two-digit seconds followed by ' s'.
1 h 39 min
